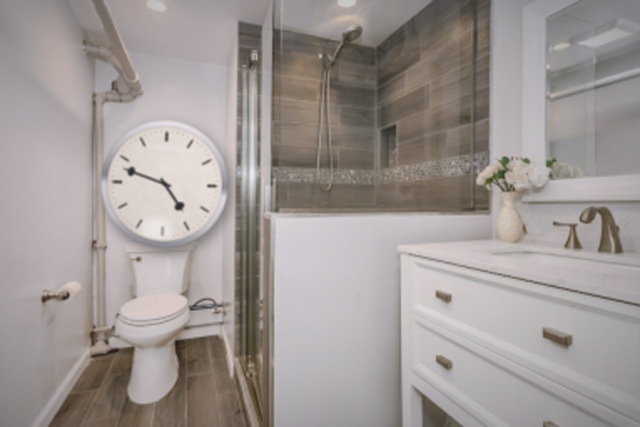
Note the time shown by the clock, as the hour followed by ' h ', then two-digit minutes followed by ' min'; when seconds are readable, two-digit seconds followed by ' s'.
4 h 48 min
